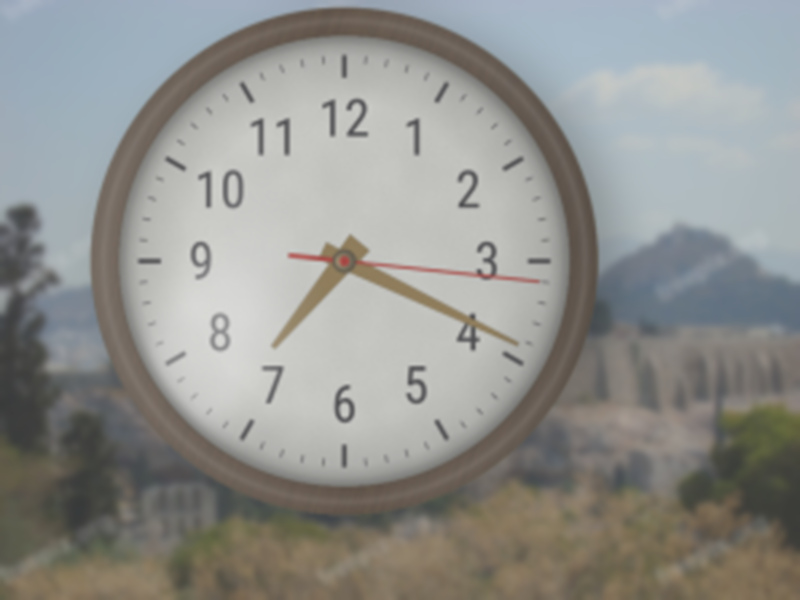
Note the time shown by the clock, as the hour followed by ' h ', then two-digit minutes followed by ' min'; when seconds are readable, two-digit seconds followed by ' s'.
7 h 19 min 16 s
